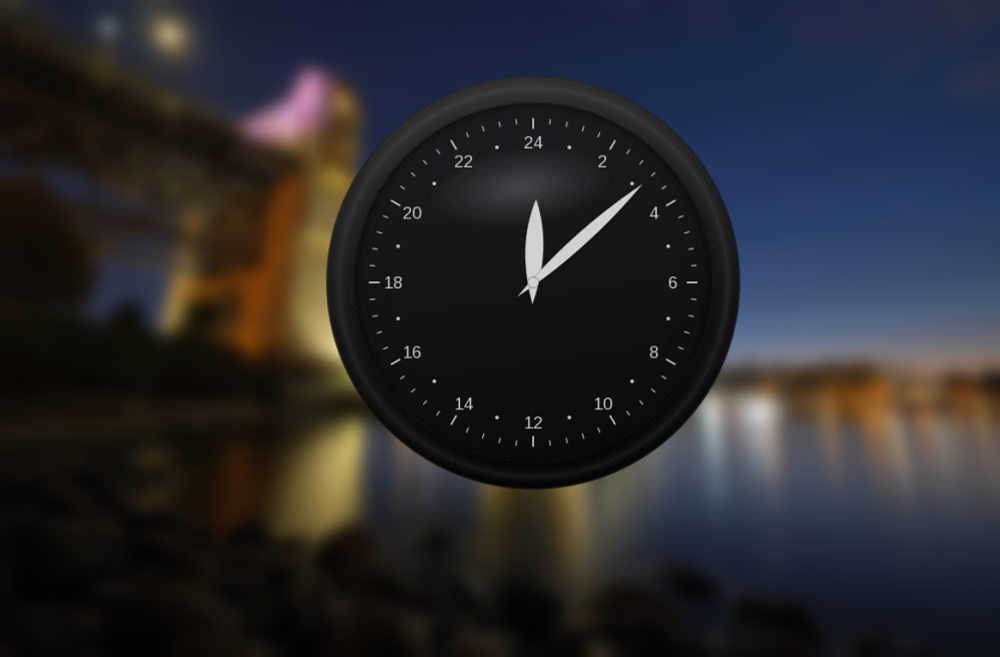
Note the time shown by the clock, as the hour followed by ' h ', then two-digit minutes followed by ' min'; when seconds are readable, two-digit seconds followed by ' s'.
0 h 08 min
